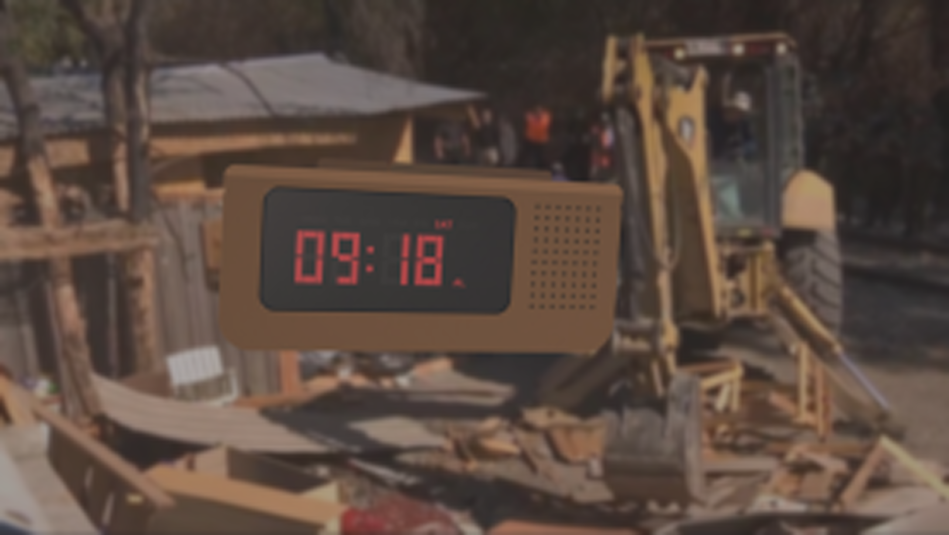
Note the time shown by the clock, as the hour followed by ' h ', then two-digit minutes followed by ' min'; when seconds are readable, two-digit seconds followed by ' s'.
9 h 18 min
